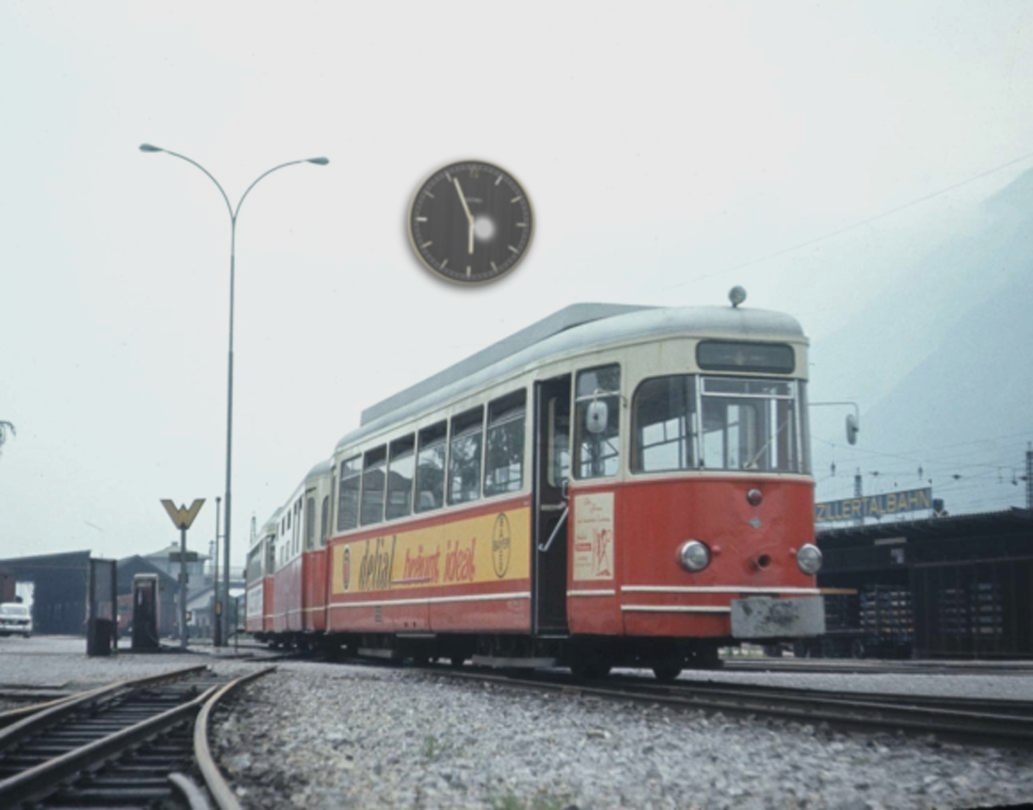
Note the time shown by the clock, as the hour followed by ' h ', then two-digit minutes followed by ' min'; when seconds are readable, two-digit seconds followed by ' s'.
5 h 56 min
